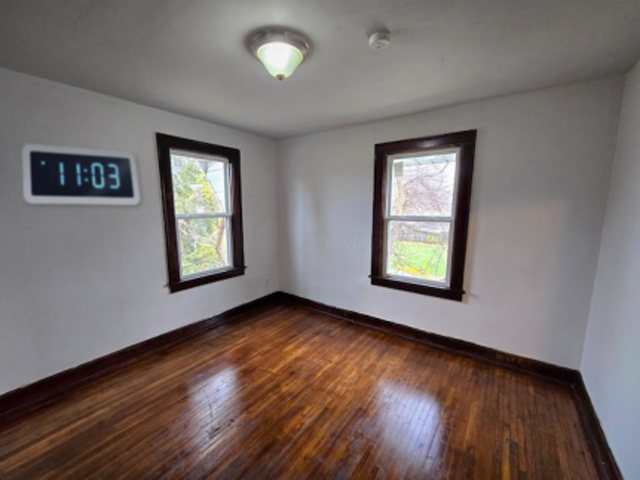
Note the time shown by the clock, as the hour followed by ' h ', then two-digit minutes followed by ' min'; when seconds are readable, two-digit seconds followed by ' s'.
11 h 03 min
